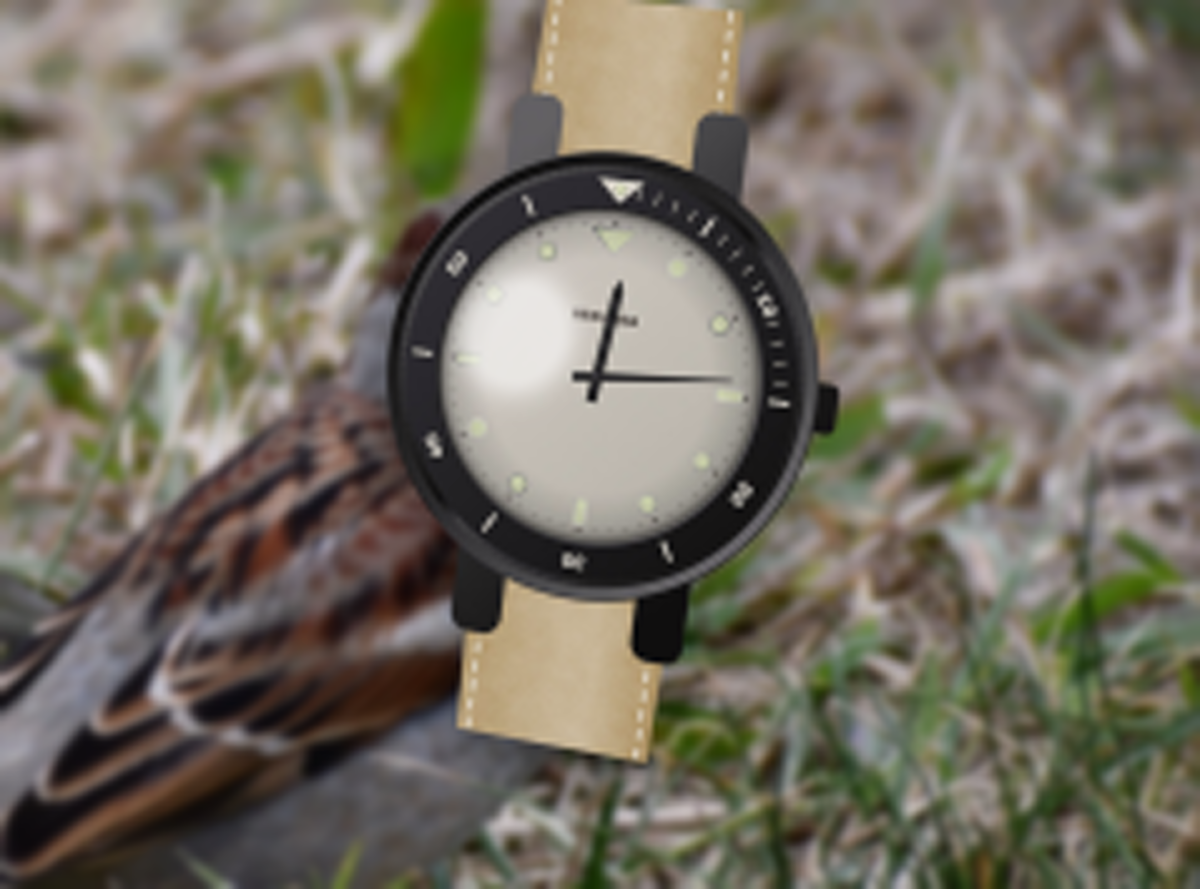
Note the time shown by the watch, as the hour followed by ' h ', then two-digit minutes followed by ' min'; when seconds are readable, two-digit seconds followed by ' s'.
12 h 14 min
